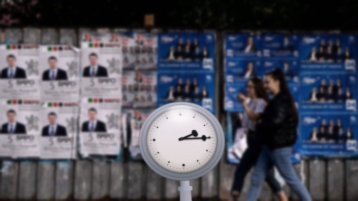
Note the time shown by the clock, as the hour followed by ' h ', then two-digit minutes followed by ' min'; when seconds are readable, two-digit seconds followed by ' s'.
2 h 15 min
